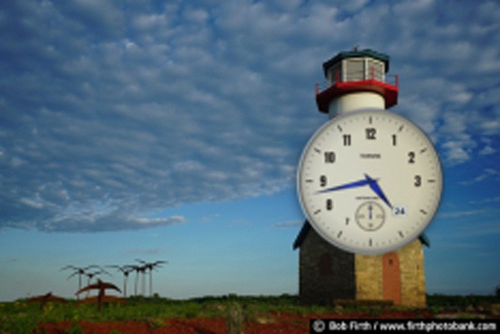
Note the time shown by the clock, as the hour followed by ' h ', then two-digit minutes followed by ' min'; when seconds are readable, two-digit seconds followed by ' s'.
4 h 43 min
